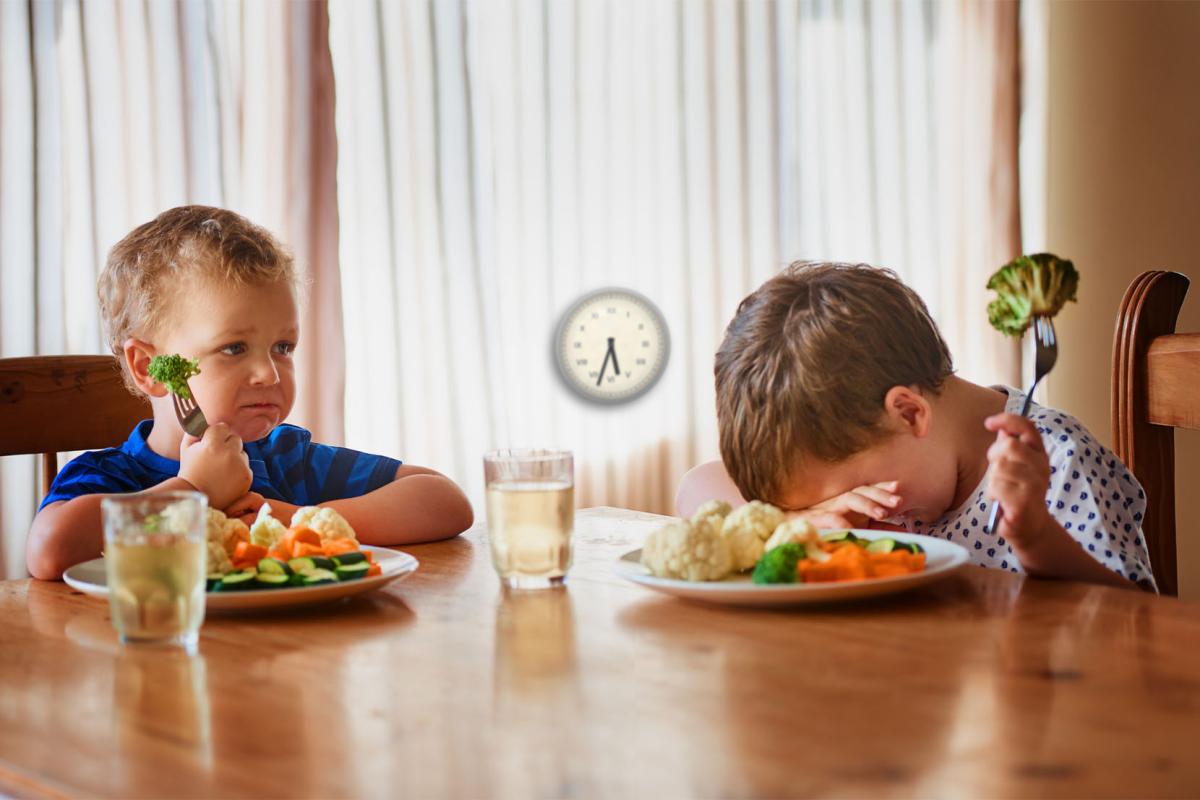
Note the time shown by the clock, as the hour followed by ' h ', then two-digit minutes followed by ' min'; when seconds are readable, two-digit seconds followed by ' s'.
5 h 33 min
